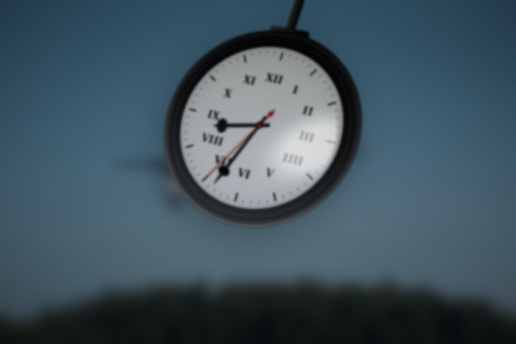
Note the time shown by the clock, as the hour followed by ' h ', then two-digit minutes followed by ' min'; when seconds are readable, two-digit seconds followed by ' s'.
8 h 33 min 35 s
